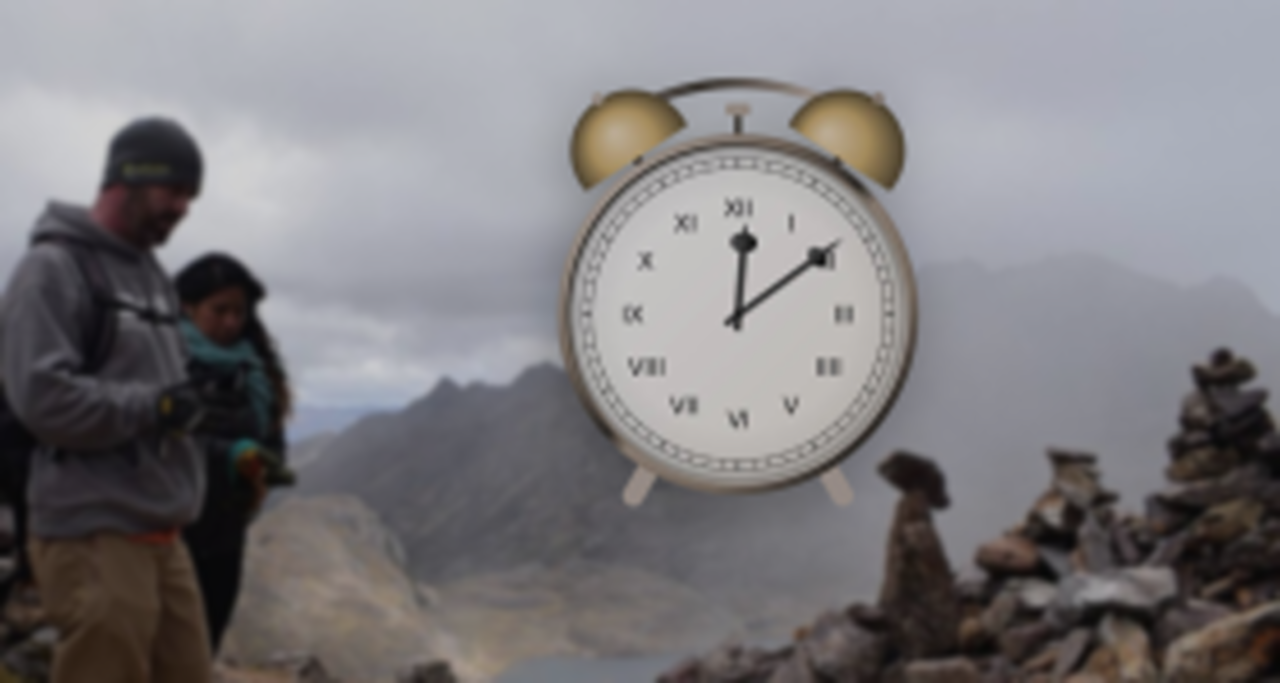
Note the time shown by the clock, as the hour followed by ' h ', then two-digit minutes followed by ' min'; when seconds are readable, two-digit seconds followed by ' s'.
12 h 09 min
